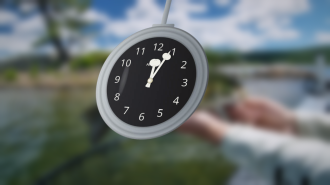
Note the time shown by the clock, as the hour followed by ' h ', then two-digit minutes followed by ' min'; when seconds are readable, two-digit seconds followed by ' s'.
12 h 04 min
